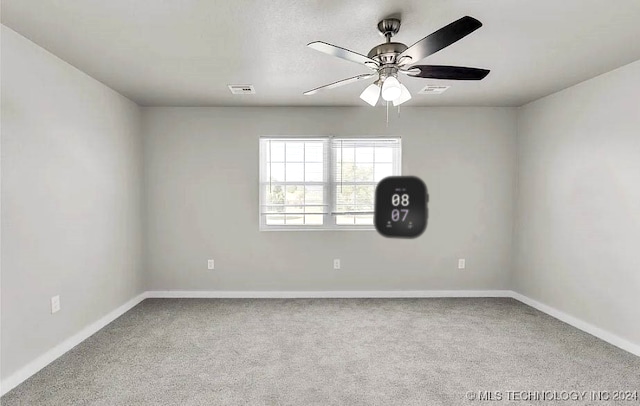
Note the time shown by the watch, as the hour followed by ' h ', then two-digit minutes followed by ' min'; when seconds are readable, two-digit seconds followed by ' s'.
8 h 07 min
